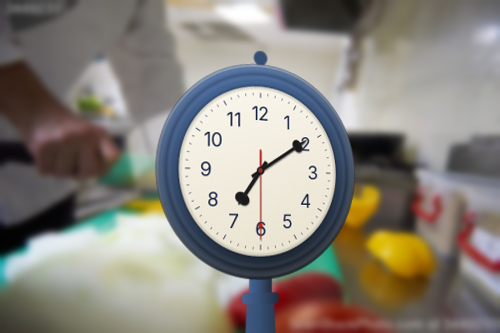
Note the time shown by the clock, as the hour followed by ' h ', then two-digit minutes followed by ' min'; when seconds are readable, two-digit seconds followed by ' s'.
7 h 09 min 30 s
